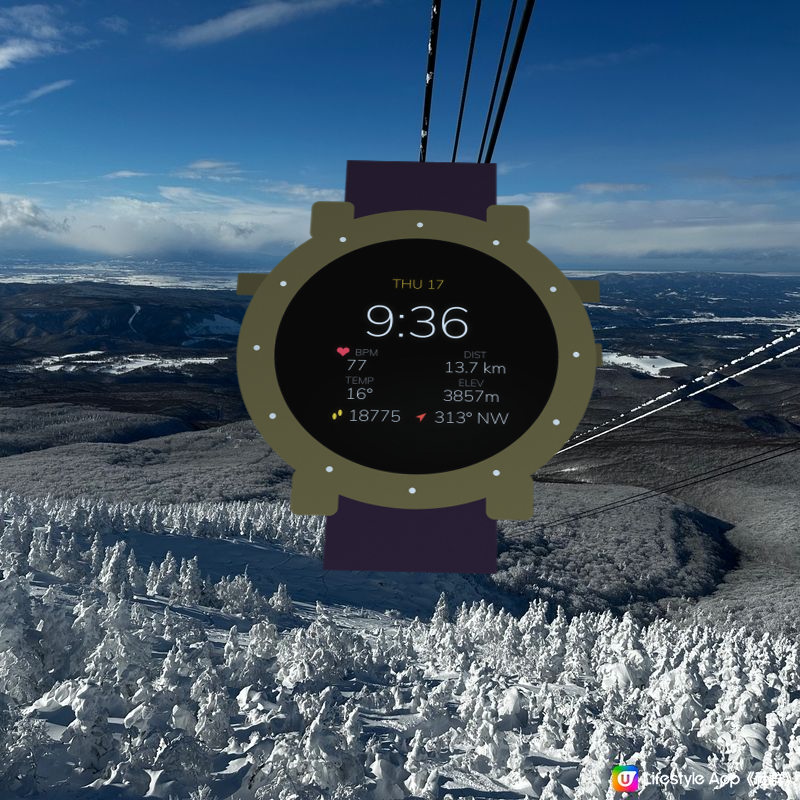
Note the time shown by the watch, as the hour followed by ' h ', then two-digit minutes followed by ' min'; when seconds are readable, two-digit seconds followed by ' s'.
9 h 36 min
